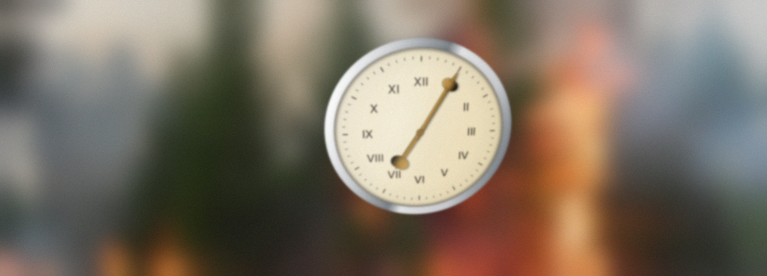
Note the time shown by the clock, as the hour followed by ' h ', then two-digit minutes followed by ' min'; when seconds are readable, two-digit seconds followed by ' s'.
7 h 05 min
